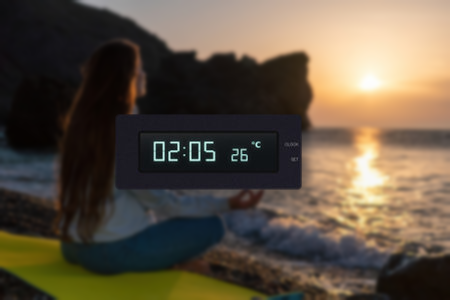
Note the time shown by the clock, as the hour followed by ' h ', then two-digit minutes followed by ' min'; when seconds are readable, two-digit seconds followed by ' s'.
2 h 05 min
